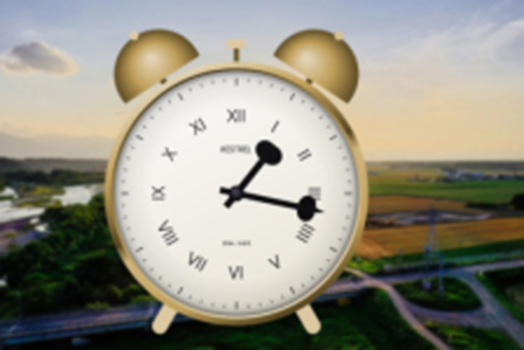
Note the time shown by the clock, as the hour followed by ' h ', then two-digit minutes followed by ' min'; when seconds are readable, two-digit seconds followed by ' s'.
1 h 17 min
